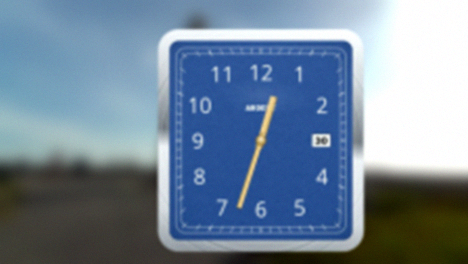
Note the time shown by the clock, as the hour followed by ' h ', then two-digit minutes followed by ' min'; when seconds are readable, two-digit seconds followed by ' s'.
12 h 33 min
